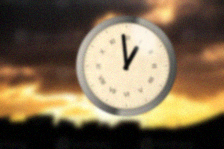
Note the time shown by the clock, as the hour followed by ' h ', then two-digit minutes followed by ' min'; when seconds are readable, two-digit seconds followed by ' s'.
12 h 59 min
